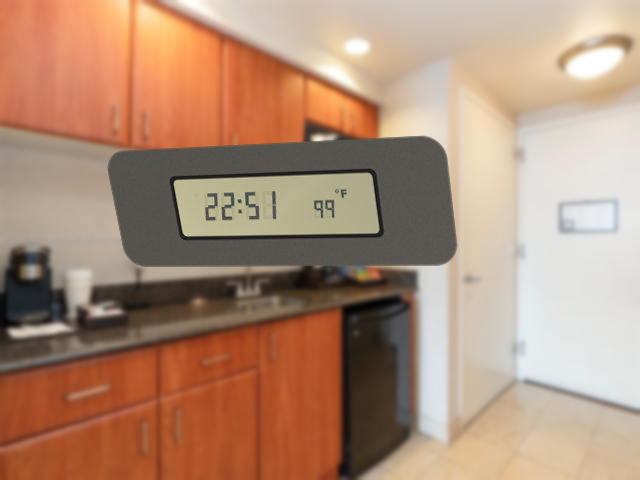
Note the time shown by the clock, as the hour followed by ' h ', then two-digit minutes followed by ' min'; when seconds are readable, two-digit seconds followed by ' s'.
22 h 51 min
